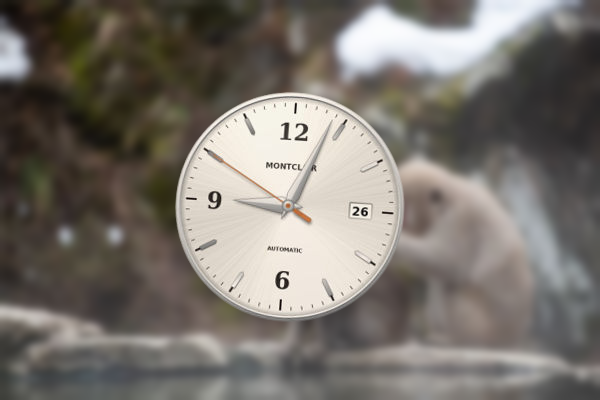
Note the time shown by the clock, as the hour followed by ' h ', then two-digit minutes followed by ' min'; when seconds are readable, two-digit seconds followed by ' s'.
9 h 03 min 50 s
